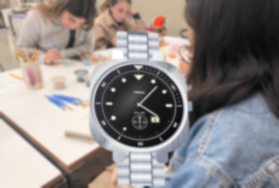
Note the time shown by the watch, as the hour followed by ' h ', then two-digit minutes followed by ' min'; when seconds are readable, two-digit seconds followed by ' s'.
4 h 07 min
